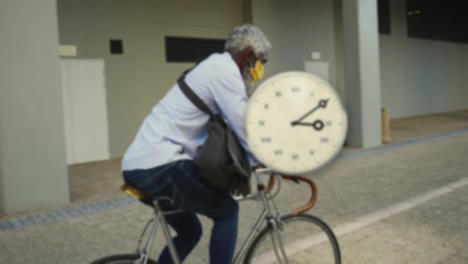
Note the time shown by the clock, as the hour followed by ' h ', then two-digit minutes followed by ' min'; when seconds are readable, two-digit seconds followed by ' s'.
3 h 09 min
